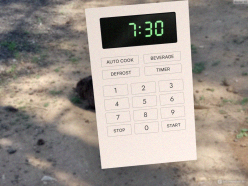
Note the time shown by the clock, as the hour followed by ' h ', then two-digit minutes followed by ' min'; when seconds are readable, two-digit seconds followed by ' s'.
7 h 30 min
